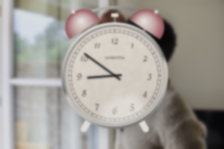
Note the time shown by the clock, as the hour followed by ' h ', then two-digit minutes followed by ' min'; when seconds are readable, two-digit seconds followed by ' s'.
8 h 51 min
